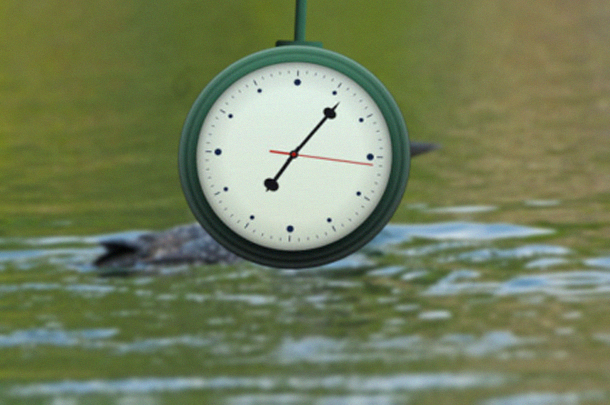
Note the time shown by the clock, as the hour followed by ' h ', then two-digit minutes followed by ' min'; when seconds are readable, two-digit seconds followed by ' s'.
7 h 06 min 16 s
